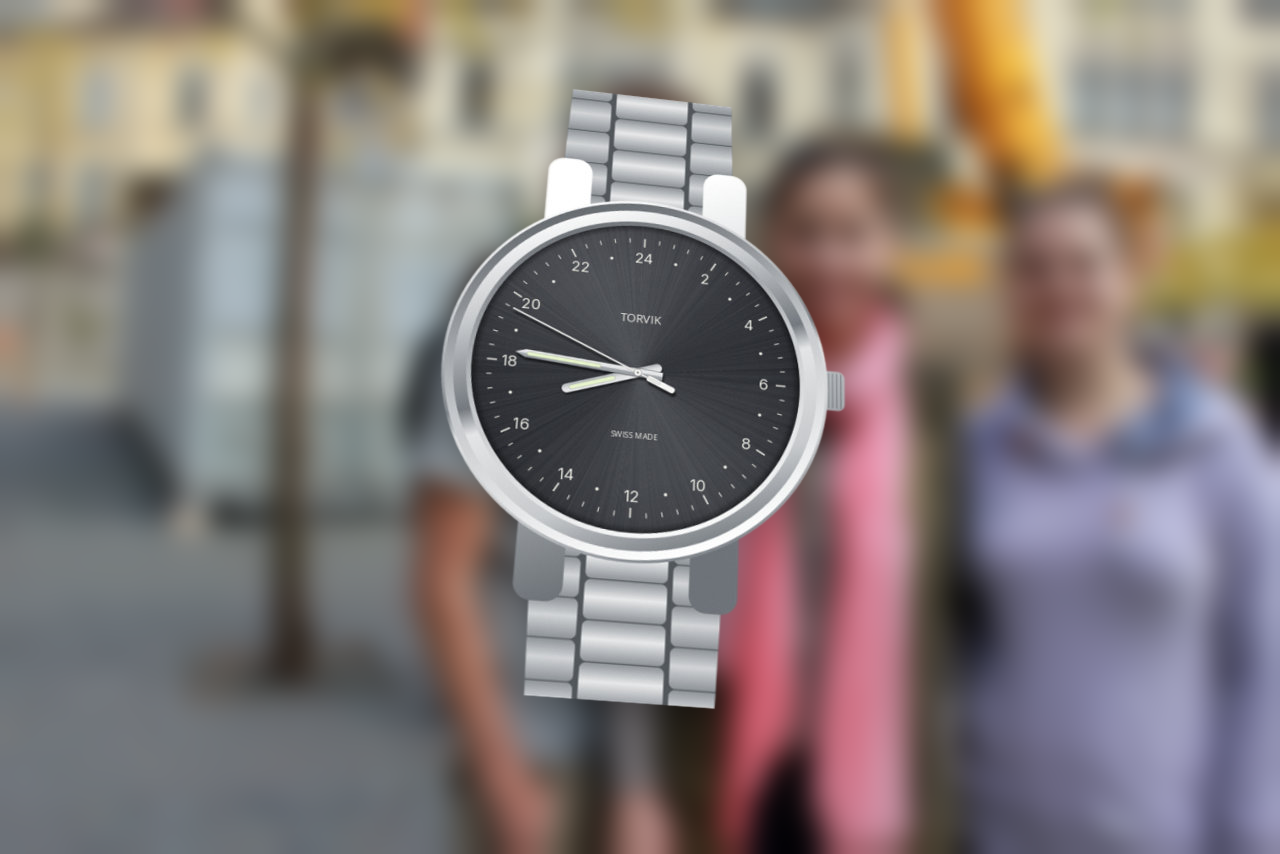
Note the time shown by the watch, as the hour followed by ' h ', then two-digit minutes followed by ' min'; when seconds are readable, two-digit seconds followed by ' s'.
16 h 45 min 49 s
